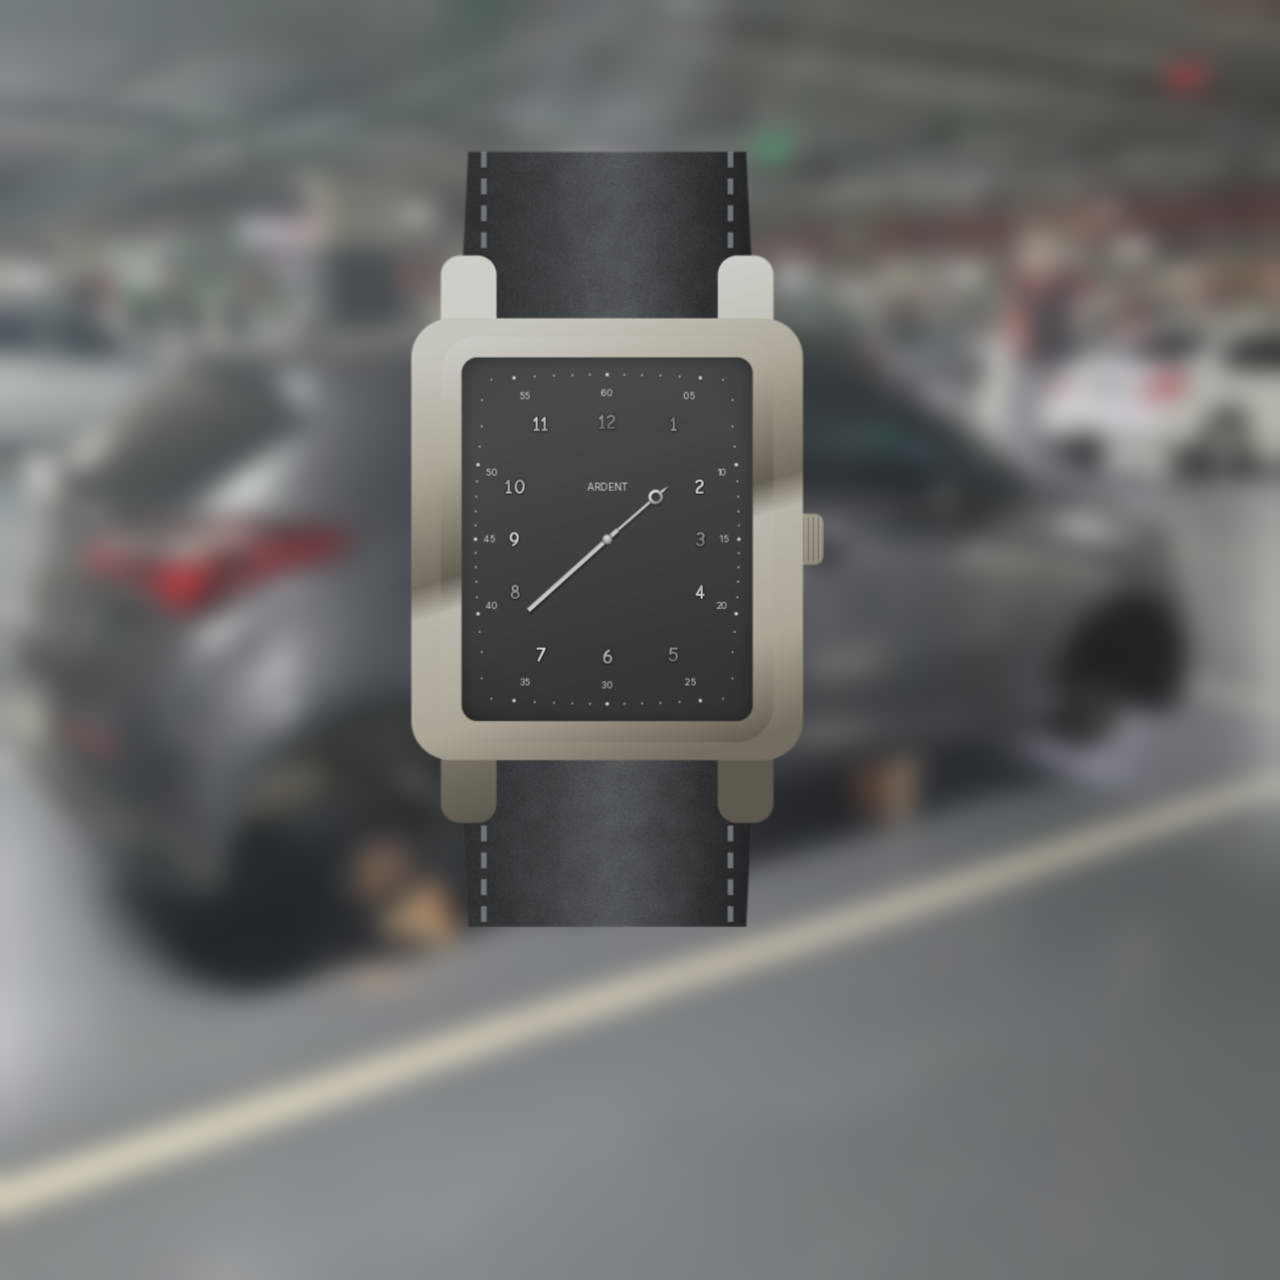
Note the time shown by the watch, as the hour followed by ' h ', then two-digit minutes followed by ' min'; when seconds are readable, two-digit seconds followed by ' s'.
1 h 38 min
